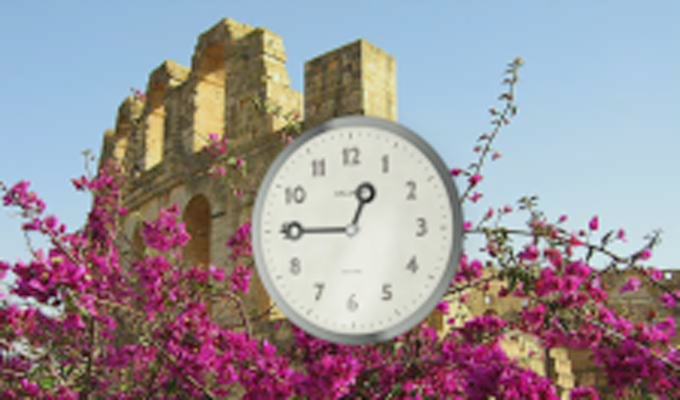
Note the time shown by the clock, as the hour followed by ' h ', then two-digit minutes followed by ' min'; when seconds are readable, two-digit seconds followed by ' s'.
12 h 45 min
